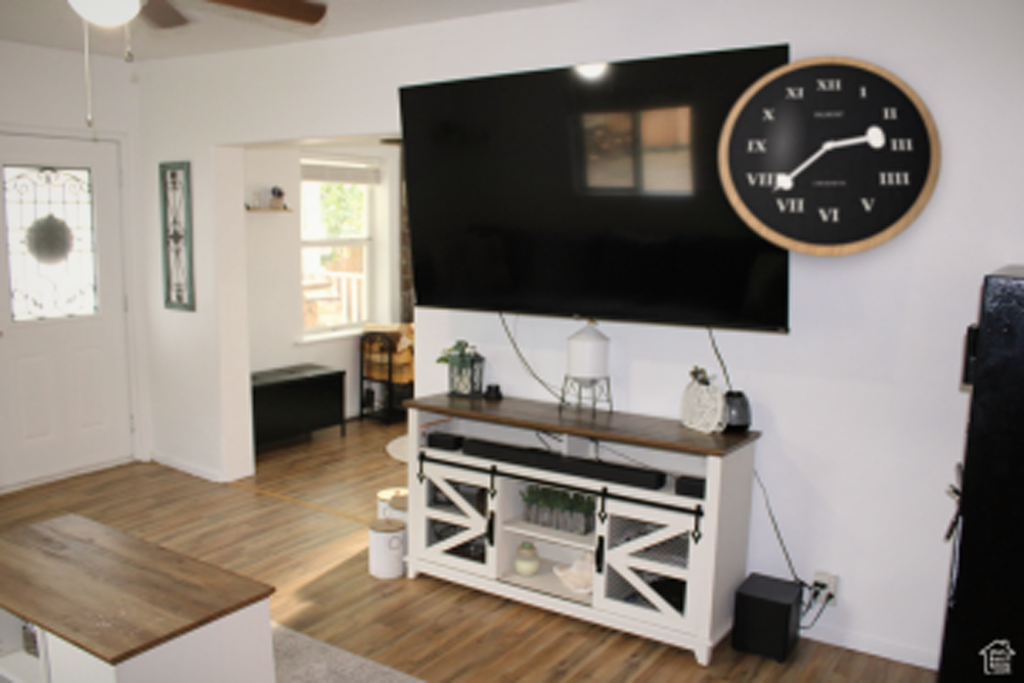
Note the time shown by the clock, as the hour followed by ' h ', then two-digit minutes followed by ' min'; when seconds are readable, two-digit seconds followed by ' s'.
2 h 38 min
